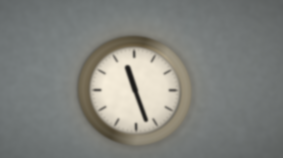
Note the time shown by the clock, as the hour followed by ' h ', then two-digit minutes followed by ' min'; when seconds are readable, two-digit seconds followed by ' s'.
11 h 27 min
